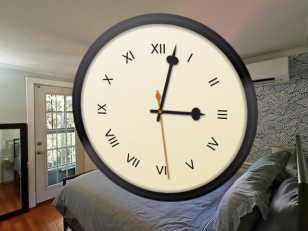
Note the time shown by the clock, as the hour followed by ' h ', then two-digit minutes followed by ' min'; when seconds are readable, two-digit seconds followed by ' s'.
3 h 02 min 29 s
